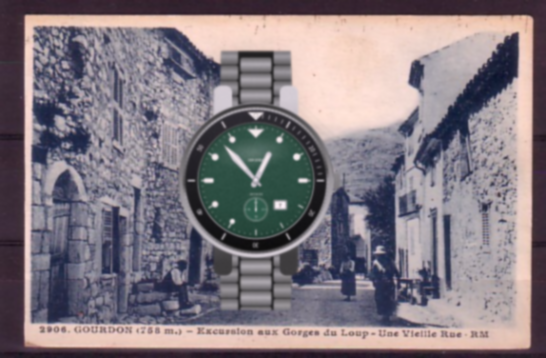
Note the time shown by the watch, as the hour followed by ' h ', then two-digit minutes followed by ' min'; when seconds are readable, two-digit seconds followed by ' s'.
12 h 53 min
